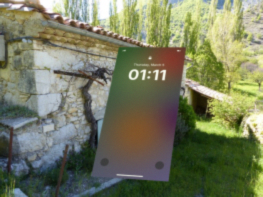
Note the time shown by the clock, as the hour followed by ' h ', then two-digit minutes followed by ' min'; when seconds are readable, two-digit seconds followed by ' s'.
1 h 11 min
